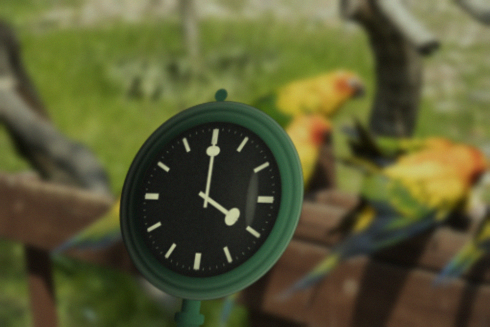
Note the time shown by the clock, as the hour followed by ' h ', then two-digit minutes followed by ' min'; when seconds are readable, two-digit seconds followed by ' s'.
4 h 00 min
